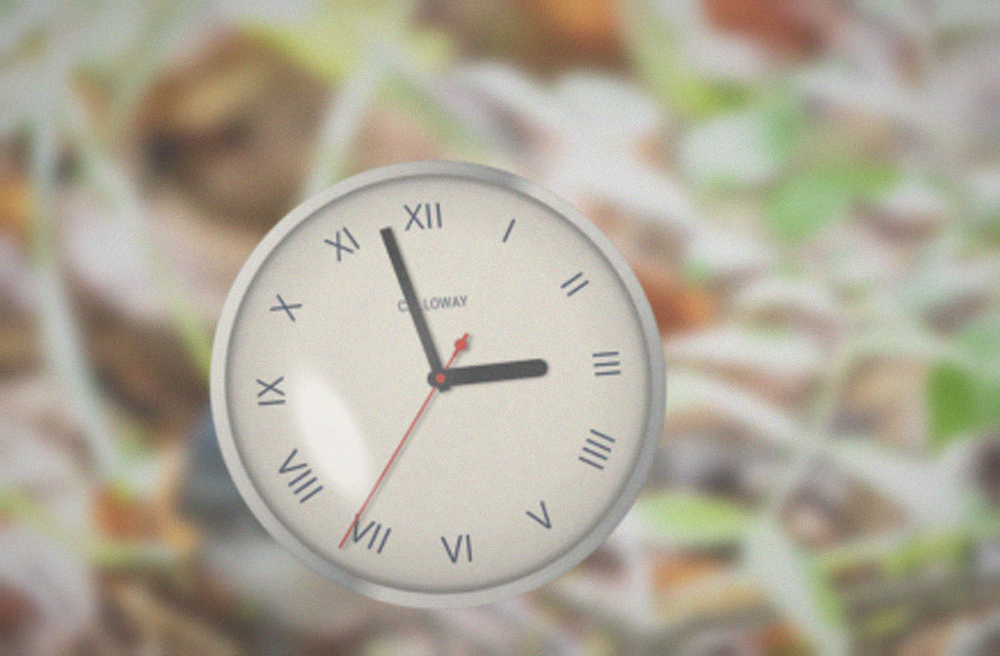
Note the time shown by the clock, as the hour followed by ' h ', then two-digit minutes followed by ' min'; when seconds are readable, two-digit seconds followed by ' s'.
2 h 57 min 36 s
